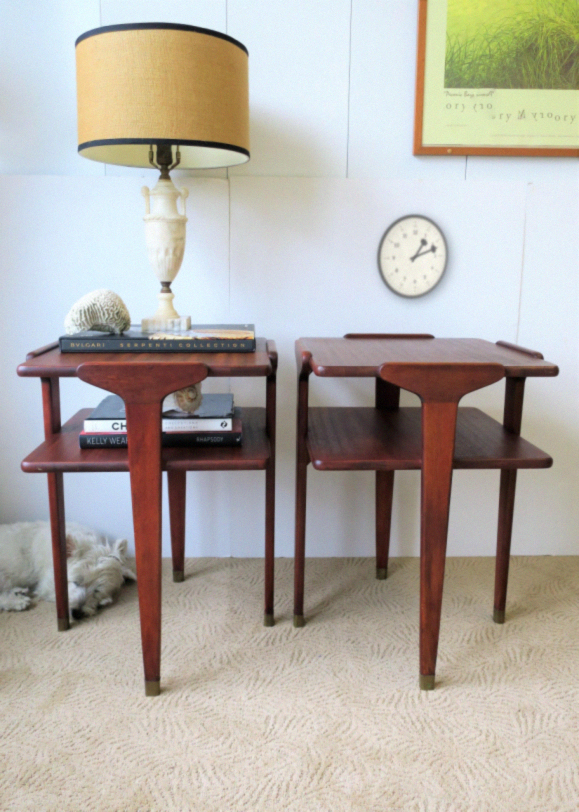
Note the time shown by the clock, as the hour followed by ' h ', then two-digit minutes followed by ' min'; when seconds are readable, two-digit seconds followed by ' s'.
1 h 12 min
